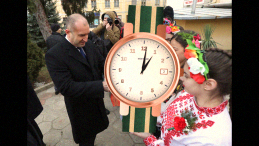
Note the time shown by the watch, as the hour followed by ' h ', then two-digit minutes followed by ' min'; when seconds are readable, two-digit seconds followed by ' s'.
1 h 01 min
